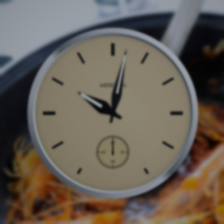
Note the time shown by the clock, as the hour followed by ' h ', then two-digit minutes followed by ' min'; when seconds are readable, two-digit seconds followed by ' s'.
10 h 02 min
